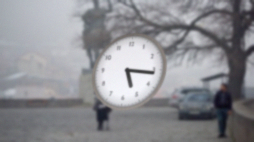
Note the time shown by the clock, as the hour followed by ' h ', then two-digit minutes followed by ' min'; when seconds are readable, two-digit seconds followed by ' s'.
5 h 16 min
